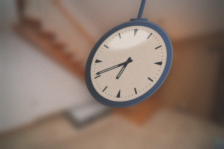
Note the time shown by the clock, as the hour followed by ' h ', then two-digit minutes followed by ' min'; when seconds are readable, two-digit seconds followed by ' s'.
6 h 41 min
